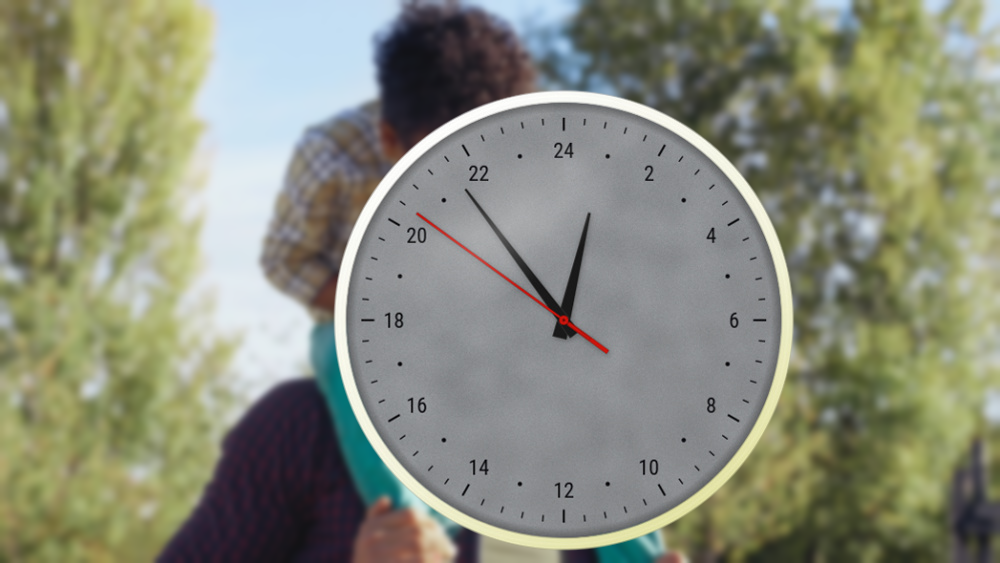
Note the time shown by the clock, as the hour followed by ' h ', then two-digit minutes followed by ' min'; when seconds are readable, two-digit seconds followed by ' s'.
0 h 53 min 51 s
